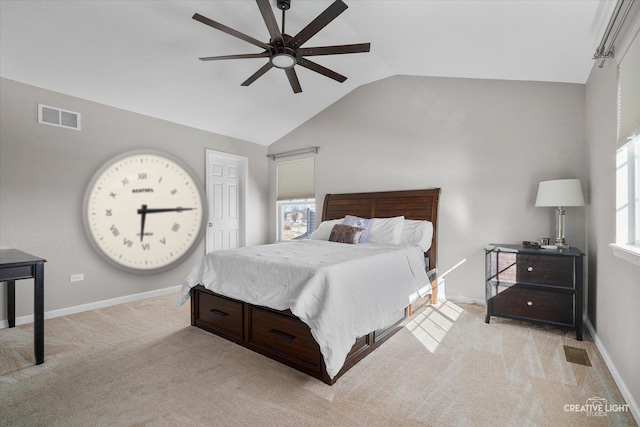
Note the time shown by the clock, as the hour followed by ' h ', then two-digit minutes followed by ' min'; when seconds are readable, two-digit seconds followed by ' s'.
6 h 15 min
